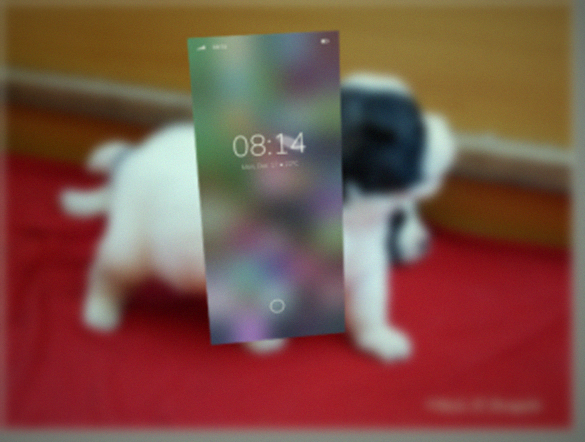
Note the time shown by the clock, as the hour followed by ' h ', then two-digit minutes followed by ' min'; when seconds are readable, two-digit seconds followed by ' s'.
8 h 14 min
